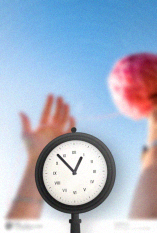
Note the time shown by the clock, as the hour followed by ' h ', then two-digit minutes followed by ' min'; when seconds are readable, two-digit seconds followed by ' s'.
12 h 53 min
